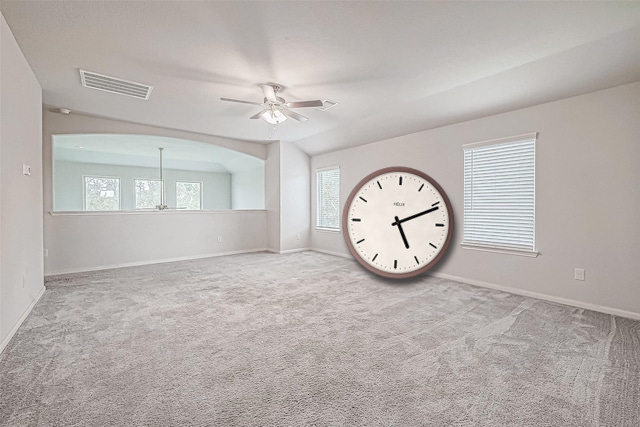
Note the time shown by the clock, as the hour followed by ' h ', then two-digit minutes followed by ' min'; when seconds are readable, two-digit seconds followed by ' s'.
5 h 11 min
